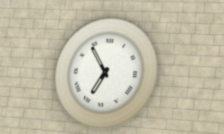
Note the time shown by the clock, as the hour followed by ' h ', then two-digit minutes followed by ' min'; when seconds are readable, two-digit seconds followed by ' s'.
6 h 54 min
